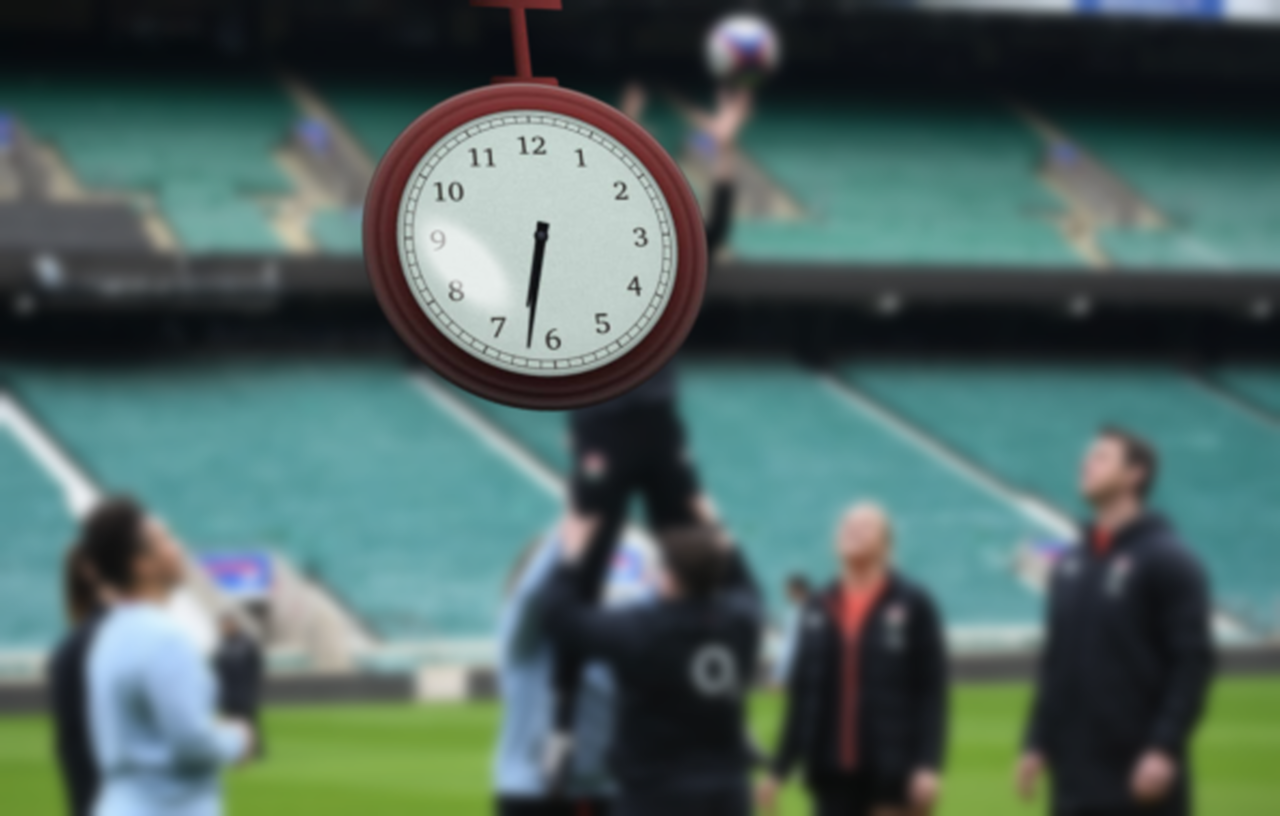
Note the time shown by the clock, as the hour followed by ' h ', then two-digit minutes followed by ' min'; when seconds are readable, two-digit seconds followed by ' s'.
6 h 32 min
